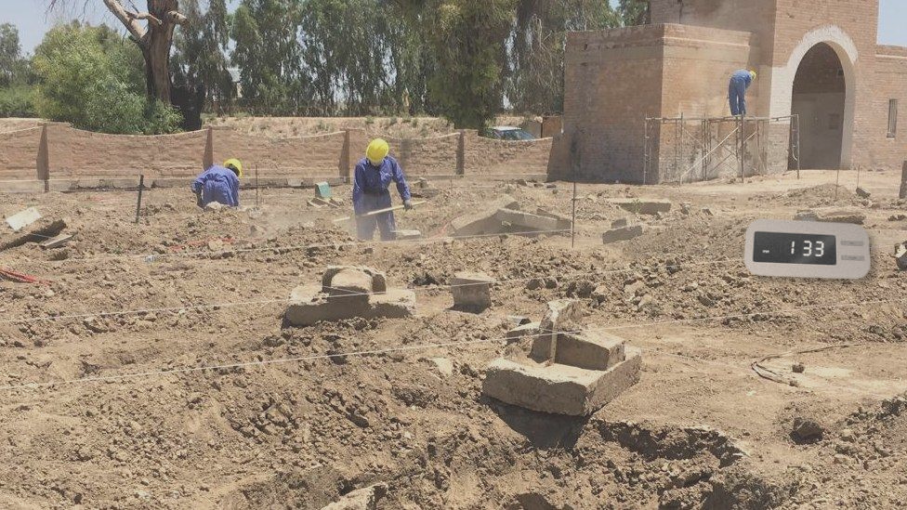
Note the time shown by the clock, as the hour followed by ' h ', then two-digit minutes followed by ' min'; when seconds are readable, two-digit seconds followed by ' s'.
1 h 33 min
